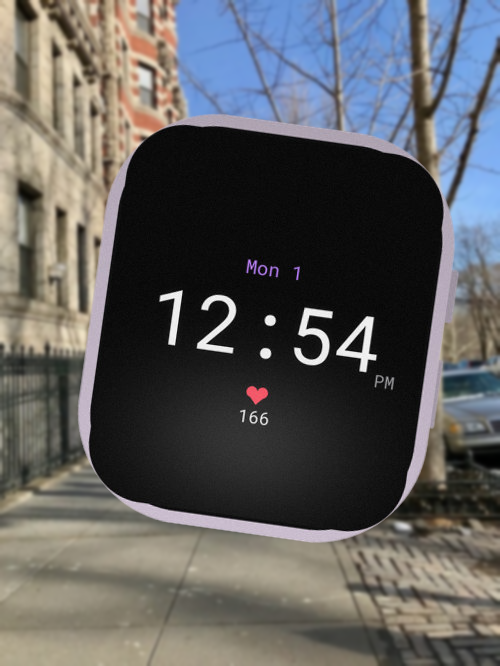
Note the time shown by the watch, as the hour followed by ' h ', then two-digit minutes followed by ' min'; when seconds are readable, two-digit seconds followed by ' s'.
12 h 54 min
